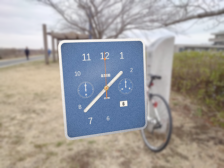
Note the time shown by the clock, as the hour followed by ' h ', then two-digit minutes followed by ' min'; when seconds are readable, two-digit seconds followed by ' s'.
1 h 38 min
